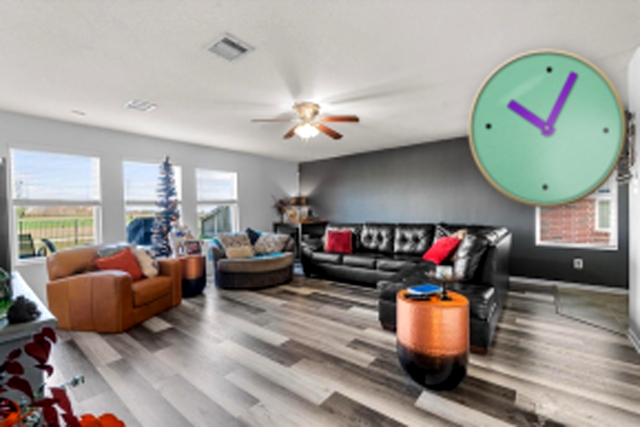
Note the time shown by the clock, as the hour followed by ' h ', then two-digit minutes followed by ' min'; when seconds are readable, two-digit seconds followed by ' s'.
10 h 04 min
